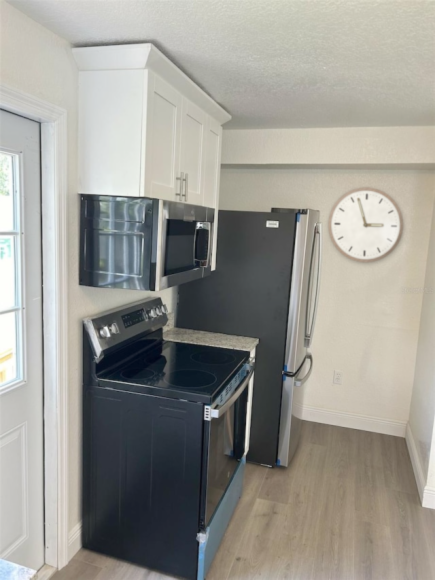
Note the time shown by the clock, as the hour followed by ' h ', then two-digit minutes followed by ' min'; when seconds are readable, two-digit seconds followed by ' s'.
2 h 57 min
